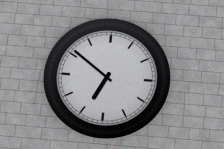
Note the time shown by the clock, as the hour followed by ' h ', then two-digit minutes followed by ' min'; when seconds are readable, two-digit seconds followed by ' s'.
6 h 51 min
